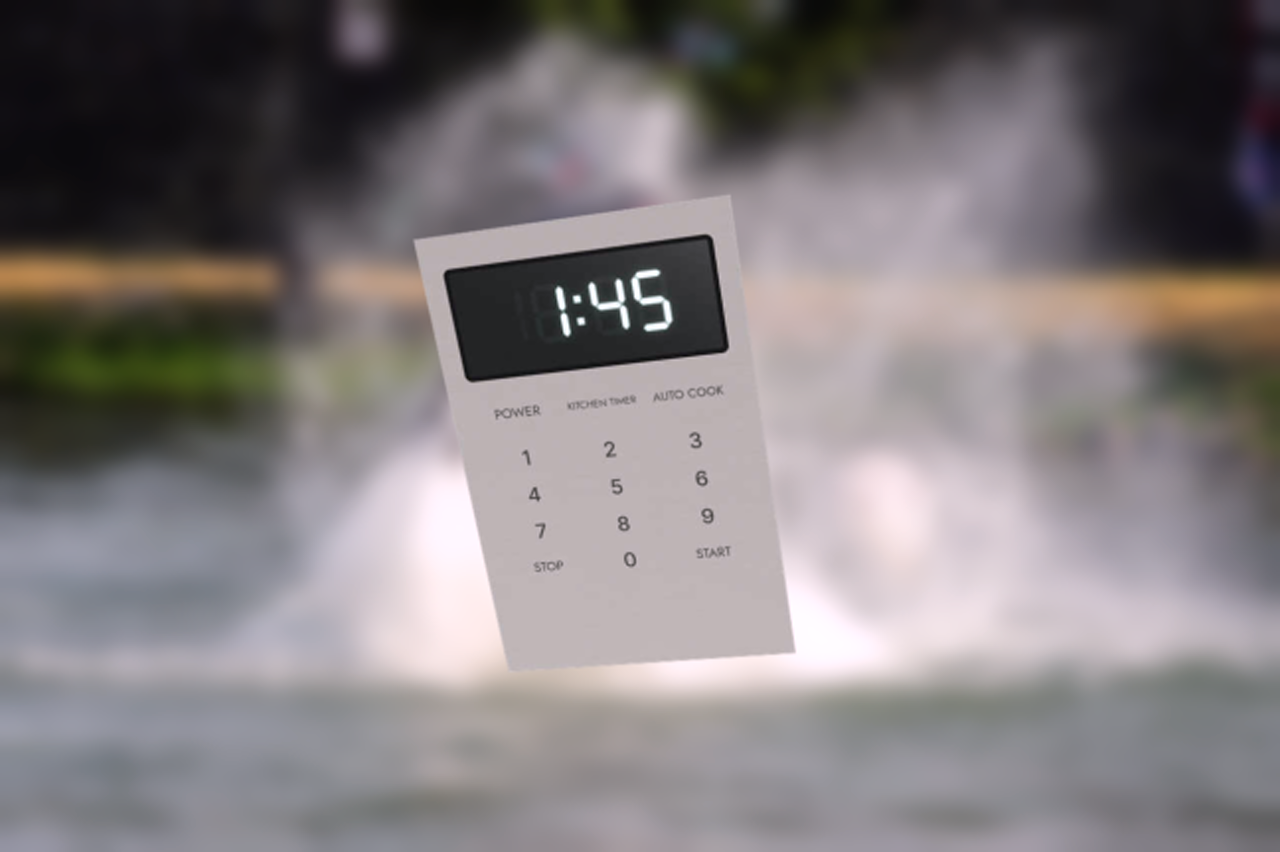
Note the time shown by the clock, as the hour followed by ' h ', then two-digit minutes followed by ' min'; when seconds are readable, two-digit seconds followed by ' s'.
1 h 45 min
